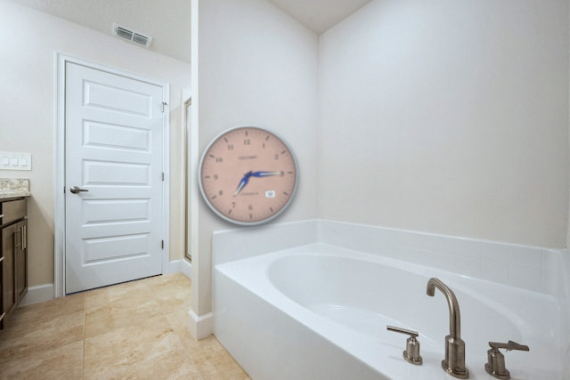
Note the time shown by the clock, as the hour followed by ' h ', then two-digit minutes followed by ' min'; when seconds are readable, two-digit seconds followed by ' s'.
7 h 15 min
